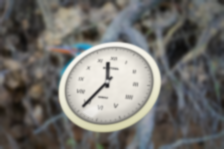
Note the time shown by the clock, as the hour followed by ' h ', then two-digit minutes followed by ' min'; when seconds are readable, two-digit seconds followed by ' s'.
11 h 35 min
